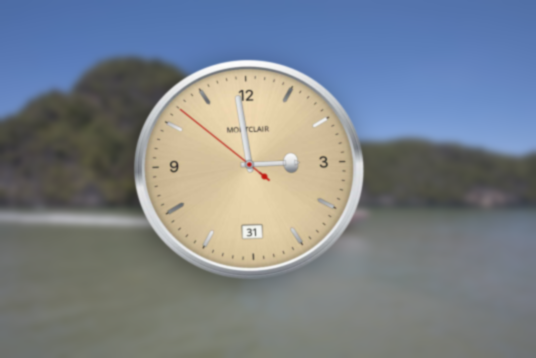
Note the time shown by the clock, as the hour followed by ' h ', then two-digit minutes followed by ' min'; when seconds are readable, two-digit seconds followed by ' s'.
2 h 58 min 52 s
